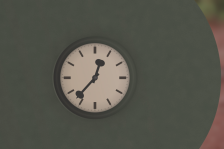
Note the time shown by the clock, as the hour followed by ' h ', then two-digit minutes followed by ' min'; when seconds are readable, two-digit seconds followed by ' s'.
12 h 37 min
